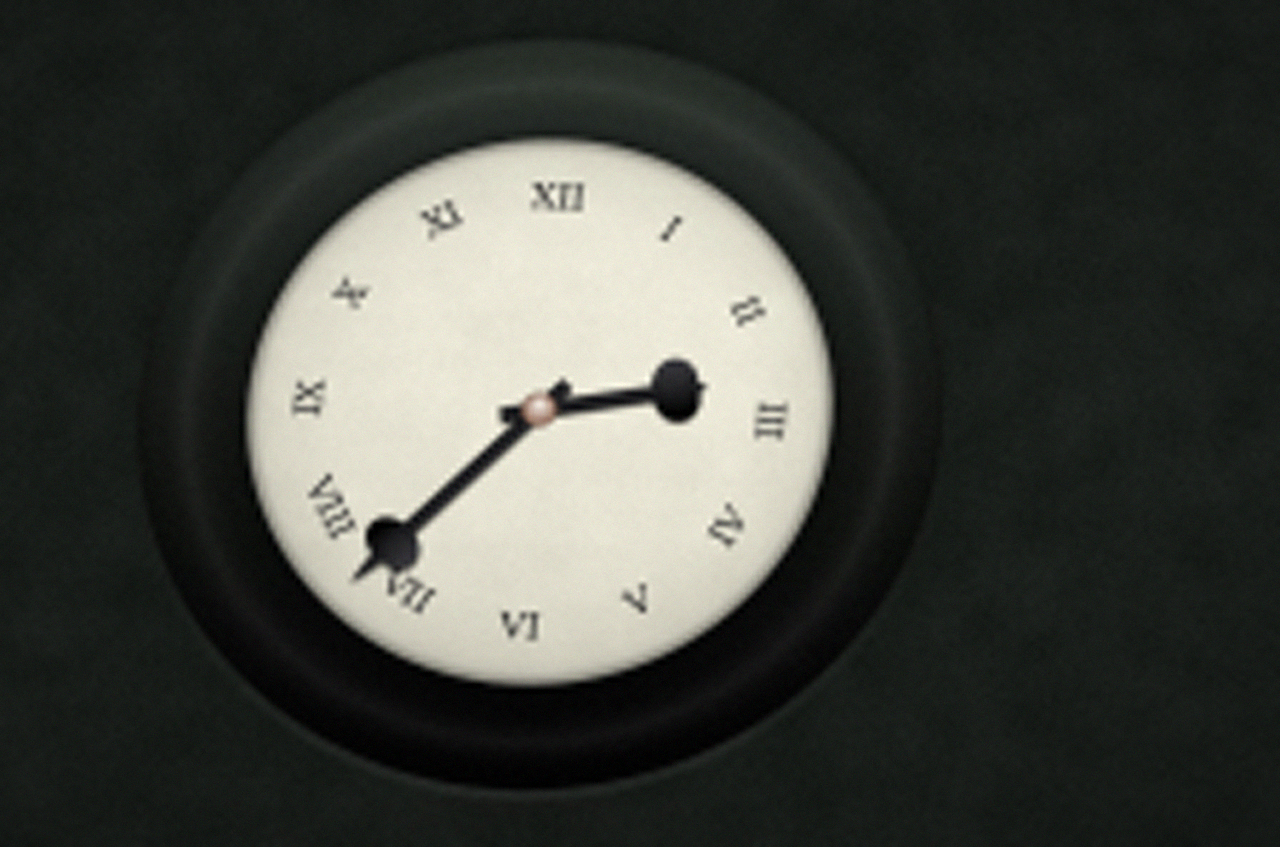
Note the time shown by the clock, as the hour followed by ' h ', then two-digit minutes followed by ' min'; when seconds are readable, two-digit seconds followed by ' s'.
2 h 37 min
